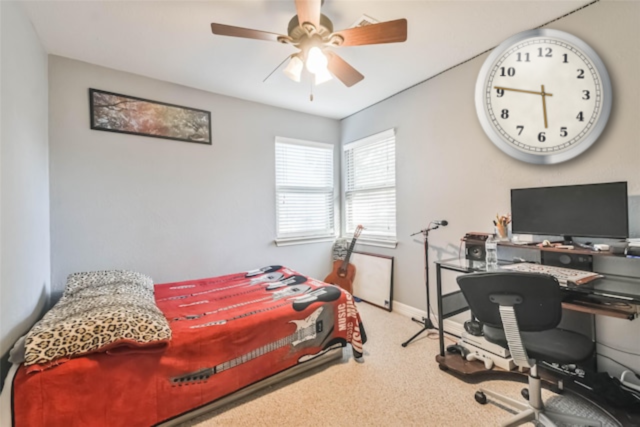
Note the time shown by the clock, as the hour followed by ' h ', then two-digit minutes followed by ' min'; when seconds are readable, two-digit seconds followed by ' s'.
5 h 46 min
